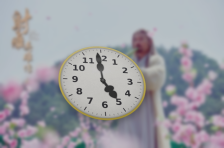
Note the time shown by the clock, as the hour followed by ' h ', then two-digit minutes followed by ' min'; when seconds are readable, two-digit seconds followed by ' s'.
4 h 59 min
